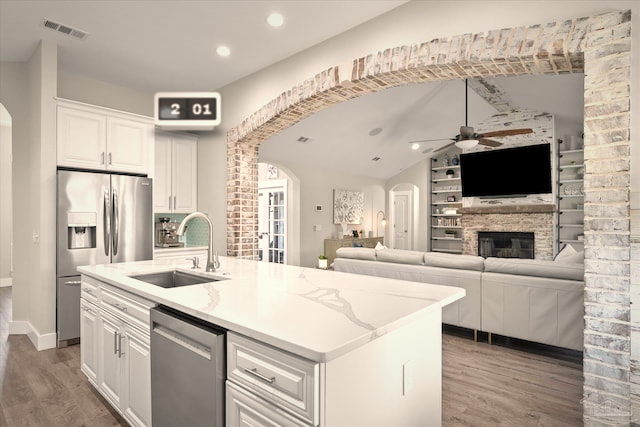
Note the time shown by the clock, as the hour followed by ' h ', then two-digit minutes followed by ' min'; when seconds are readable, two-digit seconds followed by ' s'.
2 h 01 min
